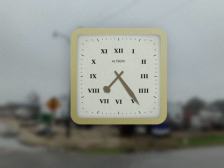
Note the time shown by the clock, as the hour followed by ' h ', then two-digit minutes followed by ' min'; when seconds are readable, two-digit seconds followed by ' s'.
7 h 24 min
